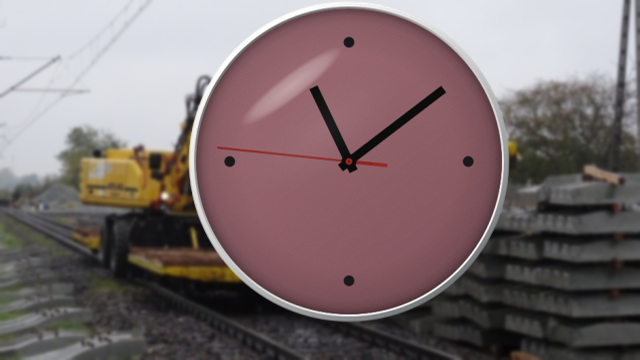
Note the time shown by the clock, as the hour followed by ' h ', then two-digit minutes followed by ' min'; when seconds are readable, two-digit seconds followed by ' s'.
11 h 08 min 46 s
